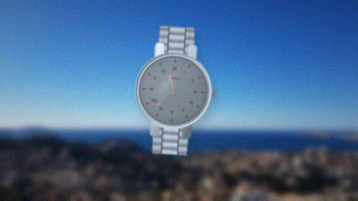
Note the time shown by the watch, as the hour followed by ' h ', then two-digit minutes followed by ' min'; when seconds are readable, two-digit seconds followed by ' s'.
11 h 38 min
